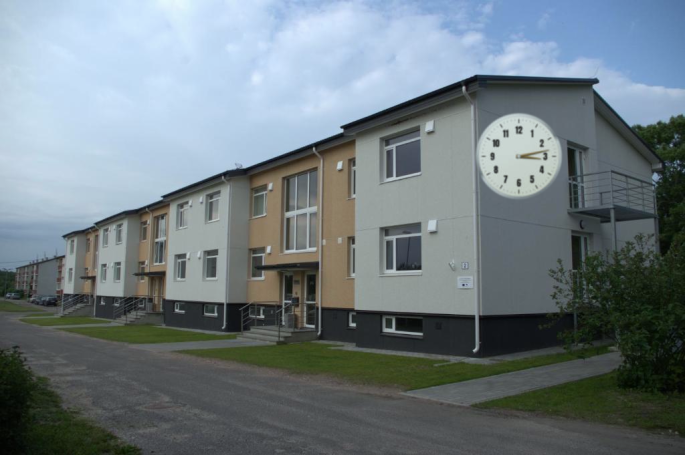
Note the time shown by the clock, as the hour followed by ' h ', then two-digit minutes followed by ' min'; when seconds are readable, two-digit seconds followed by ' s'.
3 h 13 min
